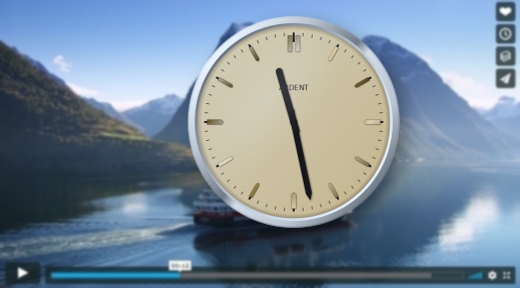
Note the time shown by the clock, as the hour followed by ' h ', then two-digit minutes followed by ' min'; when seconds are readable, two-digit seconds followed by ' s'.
11 h 28 min
